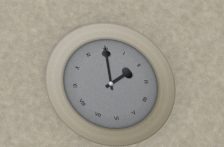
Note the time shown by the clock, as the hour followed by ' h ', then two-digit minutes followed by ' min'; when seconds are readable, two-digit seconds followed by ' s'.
2 h 00 min
